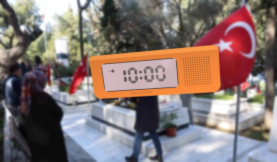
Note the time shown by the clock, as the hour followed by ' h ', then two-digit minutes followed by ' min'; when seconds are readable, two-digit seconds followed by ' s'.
10 h 00 min
